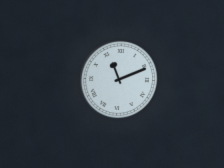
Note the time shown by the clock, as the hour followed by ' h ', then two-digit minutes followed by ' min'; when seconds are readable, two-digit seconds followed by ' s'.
11 h 11 min
